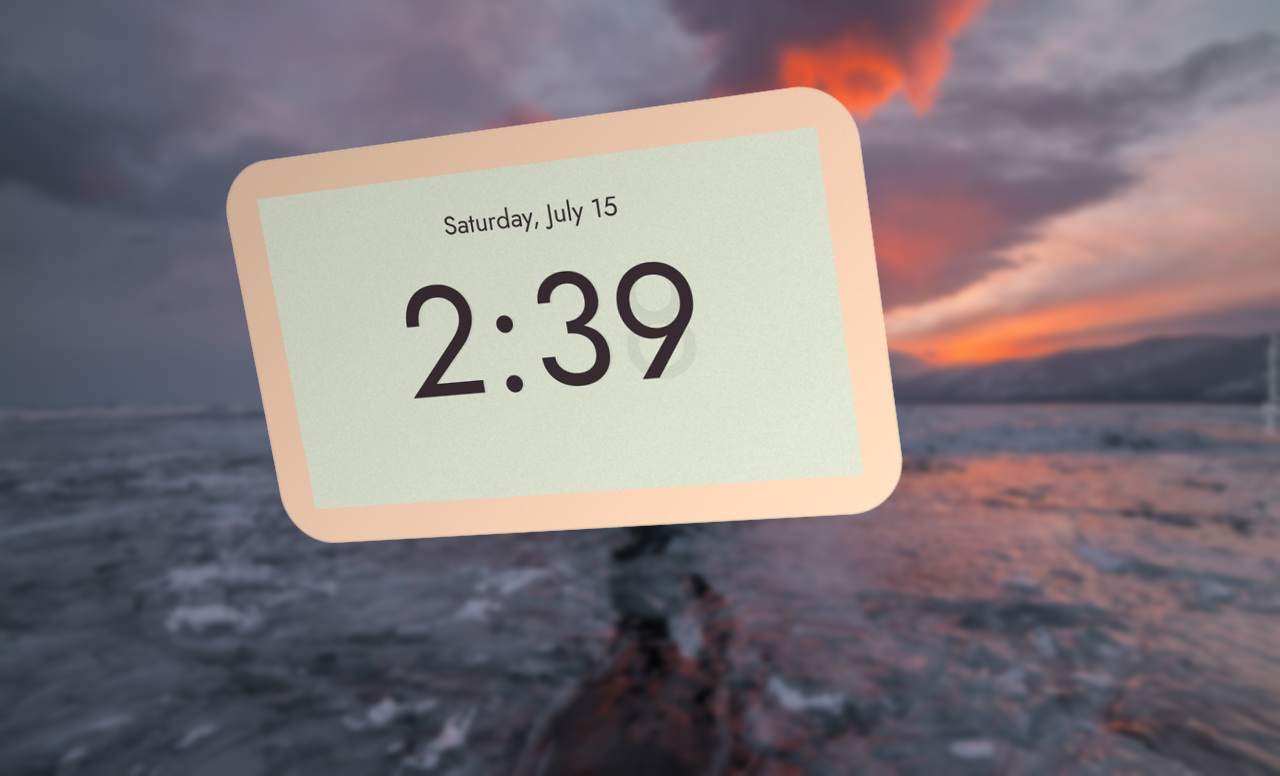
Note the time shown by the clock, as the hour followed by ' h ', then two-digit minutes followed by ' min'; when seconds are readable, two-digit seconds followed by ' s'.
2 h 39 min
